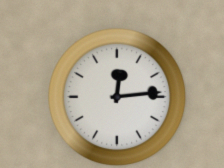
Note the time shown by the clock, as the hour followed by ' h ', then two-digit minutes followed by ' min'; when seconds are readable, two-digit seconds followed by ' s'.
12 h 14 min
